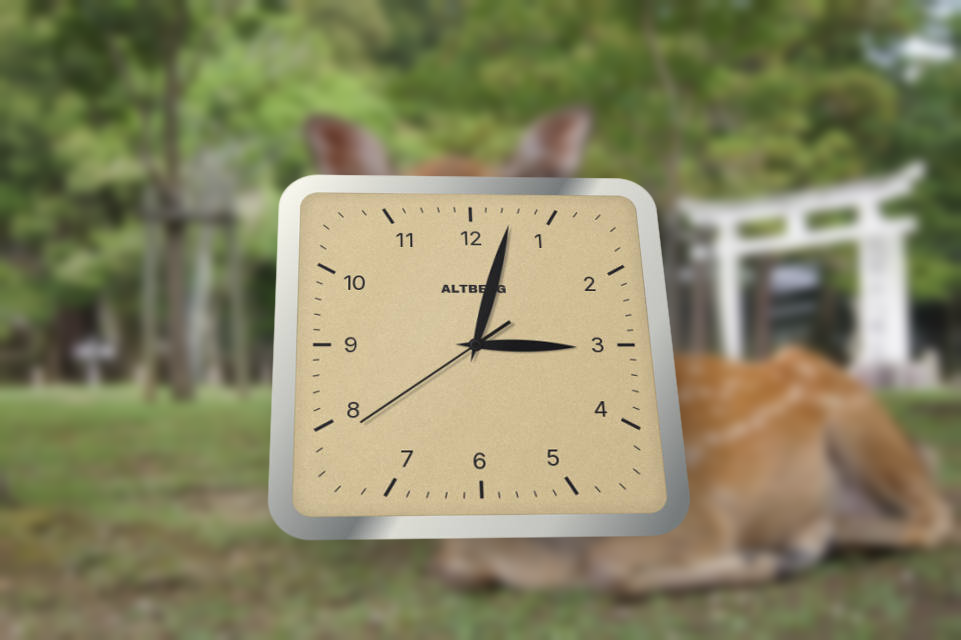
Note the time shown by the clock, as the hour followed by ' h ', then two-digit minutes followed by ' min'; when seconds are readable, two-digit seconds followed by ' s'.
3 h 02 min 39 s
